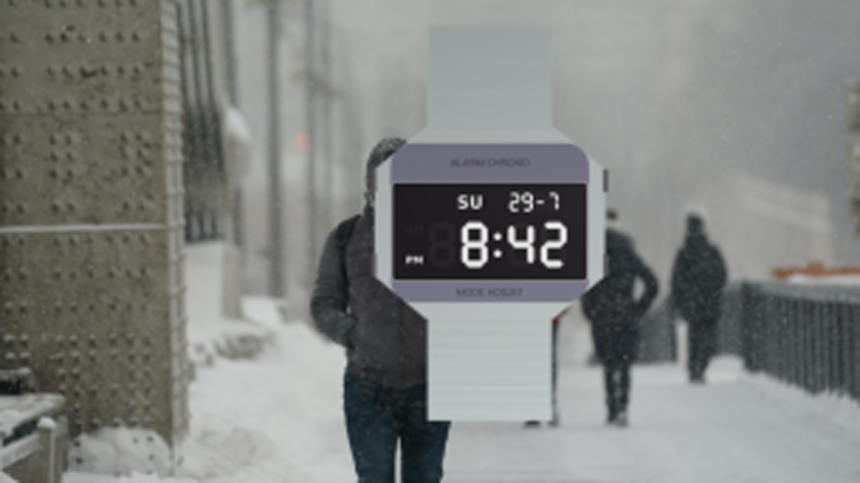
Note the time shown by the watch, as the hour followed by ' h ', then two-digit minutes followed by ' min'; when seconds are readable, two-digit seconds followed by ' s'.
8 h 42 min
